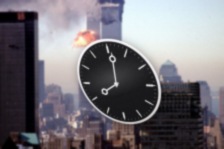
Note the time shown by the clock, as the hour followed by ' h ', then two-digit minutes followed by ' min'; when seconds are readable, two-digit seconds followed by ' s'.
8 h 01 min
